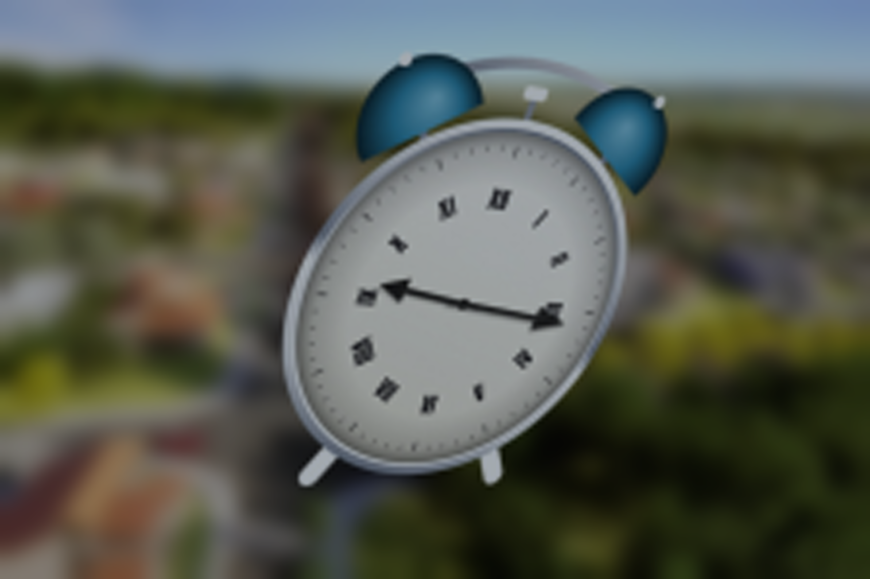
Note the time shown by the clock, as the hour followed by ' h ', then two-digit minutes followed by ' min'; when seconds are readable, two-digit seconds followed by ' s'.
9 h 16 min
